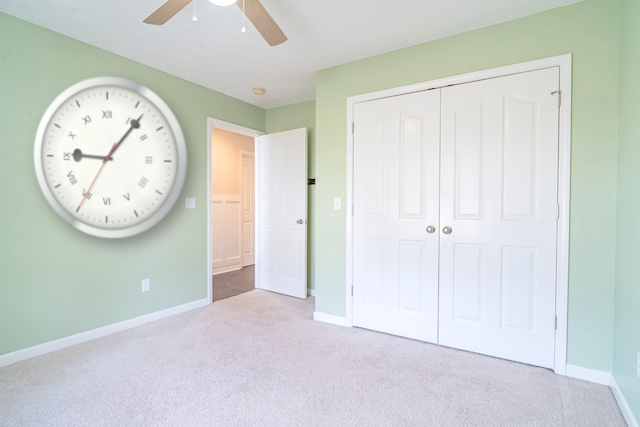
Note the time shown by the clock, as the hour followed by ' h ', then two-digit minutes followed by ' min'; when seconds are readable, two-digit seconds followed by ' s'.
9 h 06 min 35 s
